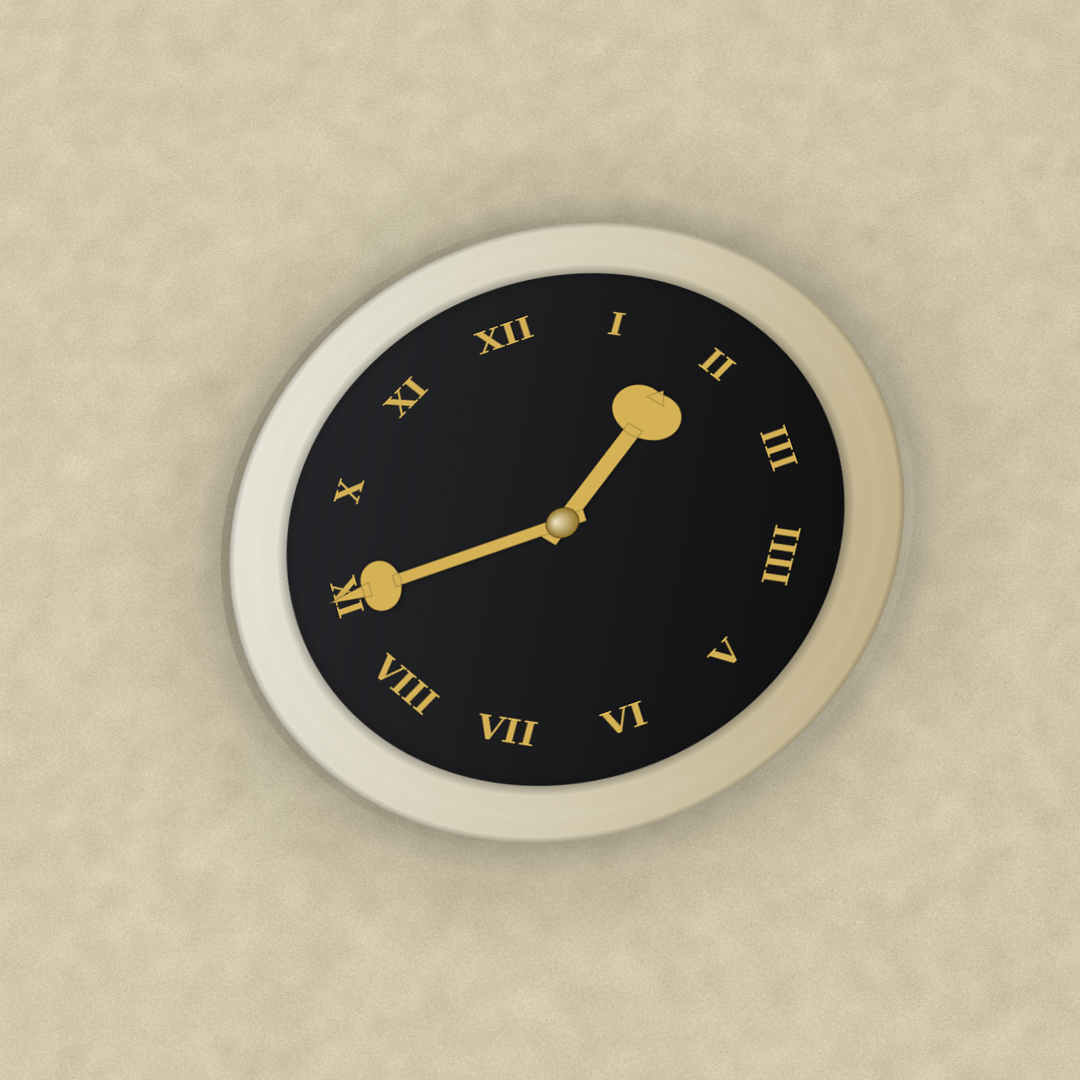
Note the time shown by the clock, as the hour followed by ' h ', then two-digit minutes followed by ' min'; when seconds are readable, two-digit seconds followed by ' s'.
1 h 45 min
